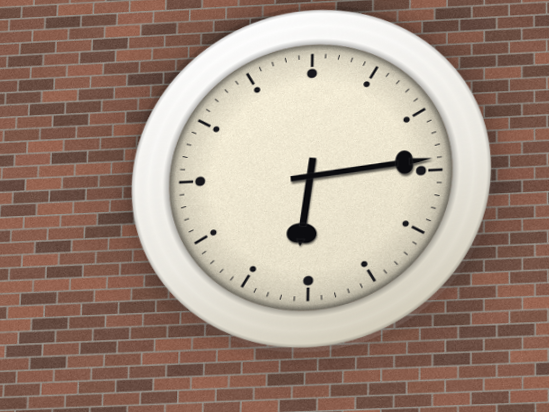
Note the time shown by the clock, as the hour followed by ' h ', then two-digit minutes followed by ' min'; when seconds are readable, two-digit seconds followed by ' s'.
6 h 14 min
